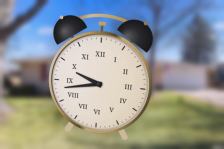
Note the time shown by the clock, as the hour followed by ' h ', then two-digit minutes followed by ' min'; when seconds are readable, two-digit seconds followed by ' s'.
9 h 43 min
